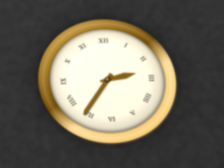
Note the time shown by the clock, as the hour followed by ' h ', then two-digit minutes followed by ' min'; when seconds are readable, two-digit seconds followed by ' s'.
2 h 36 min
